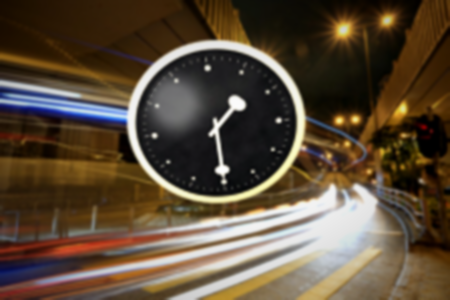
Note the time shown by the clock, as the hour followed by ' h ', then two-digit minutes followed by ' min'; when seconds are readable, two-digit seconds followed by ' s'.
1 h 30 min
